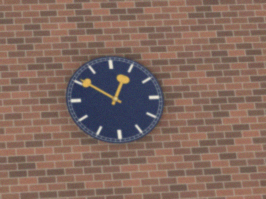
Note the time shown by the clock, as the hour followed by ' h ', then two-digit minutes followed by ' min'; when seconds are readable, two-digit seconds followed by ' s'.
12 h 51 min
